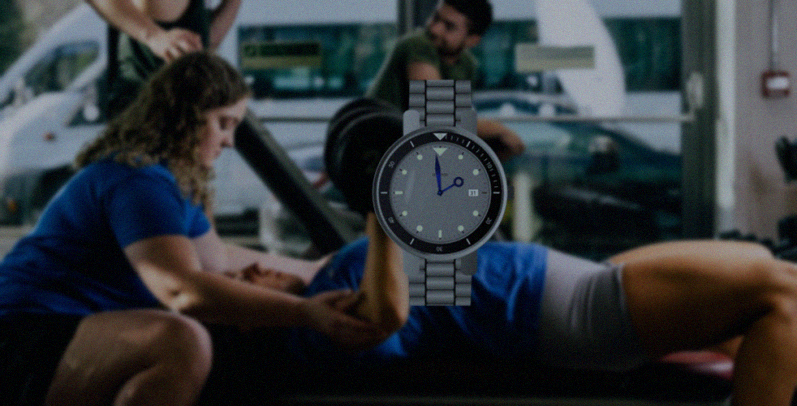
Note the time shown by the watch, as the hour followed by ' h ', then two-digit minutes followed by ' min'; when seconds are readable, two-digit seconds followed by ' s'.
1 h 59 min
